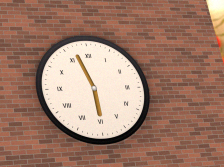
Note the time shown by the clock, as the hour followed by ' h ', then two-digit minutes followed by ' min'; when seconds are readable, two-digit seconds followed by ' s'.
5 h 57 min
